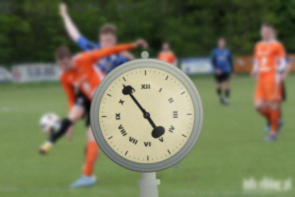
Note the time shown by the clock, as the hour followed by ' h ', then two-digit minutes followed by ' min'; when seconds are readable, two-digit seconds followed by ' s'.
4 h 54 min
